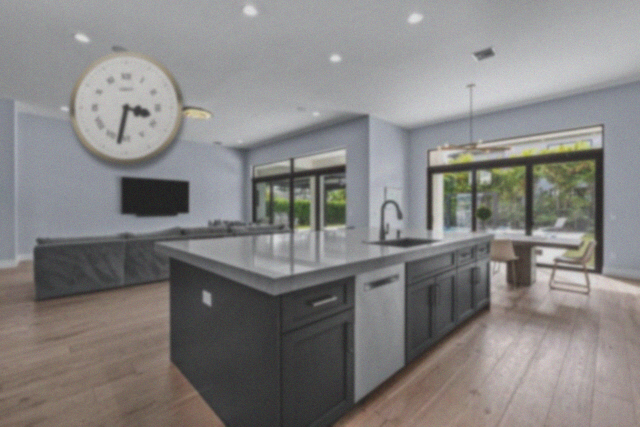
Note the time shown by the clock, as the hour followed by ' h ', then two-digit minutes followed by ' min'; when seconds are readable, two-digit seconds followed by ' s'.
3 h 32 min
